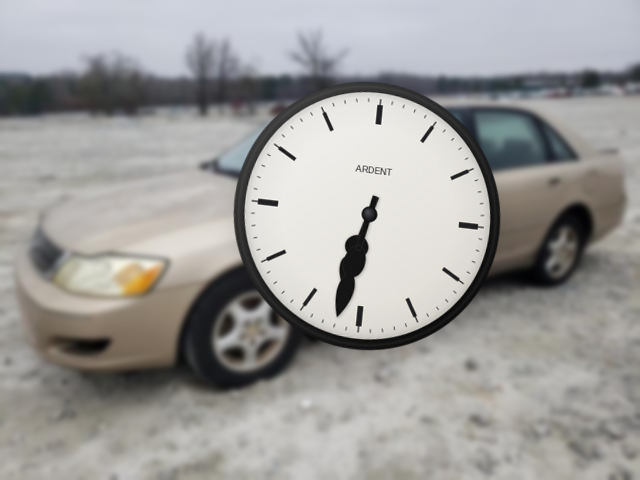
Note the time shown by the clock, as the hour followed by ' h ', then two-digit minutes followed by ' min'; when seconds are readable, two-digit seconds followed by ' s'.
6 h 32 min
